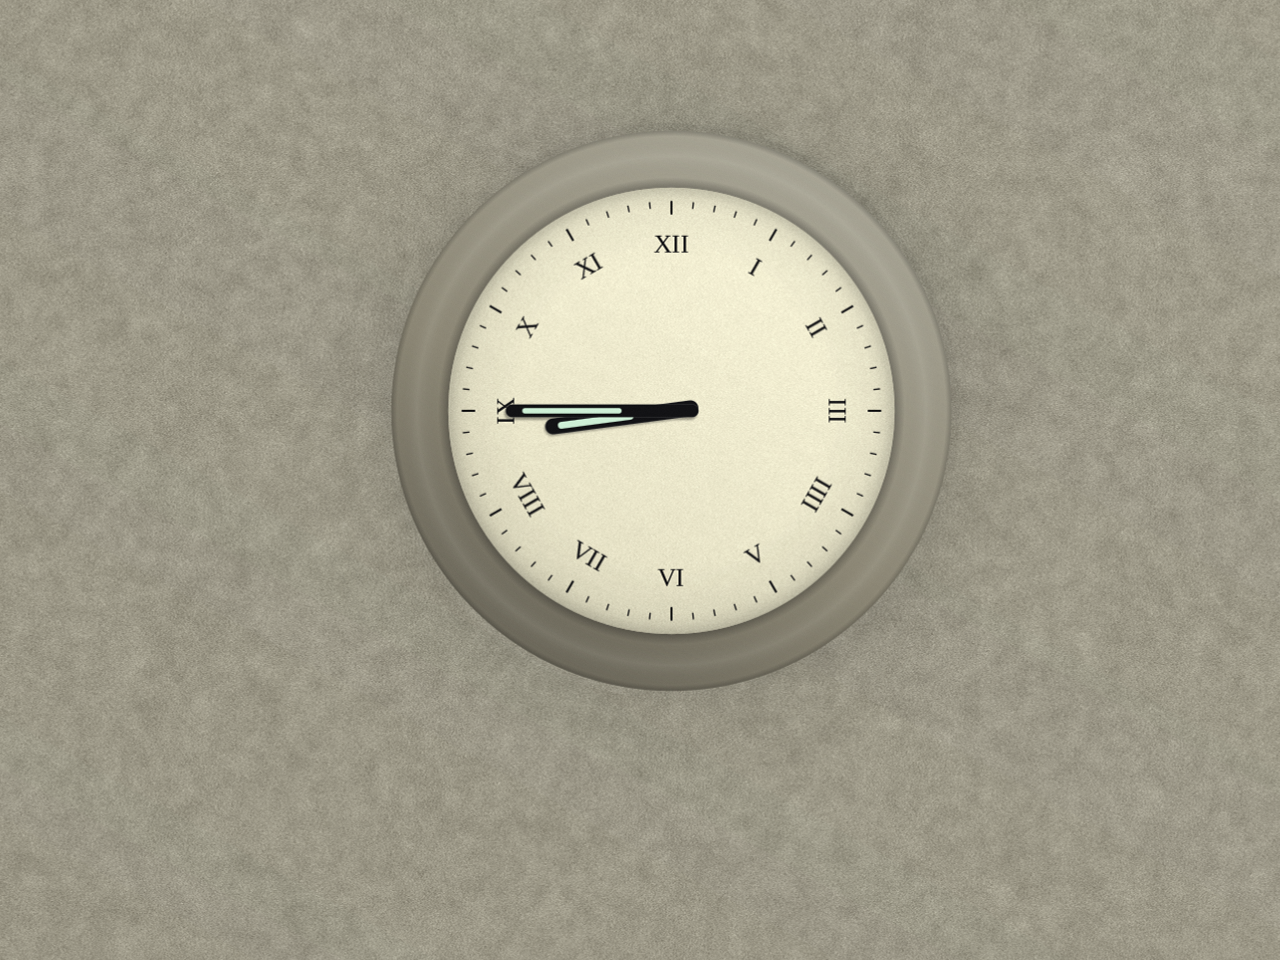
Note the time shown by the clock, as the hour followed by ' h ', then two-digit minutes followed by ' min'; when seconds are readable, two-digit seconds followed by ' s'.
8 h 45 min
